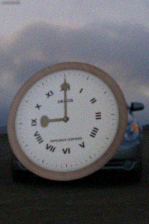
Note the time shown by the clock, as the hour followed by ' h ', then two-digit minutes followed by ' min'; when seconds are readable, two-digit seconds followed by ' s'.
9 h 00 min
